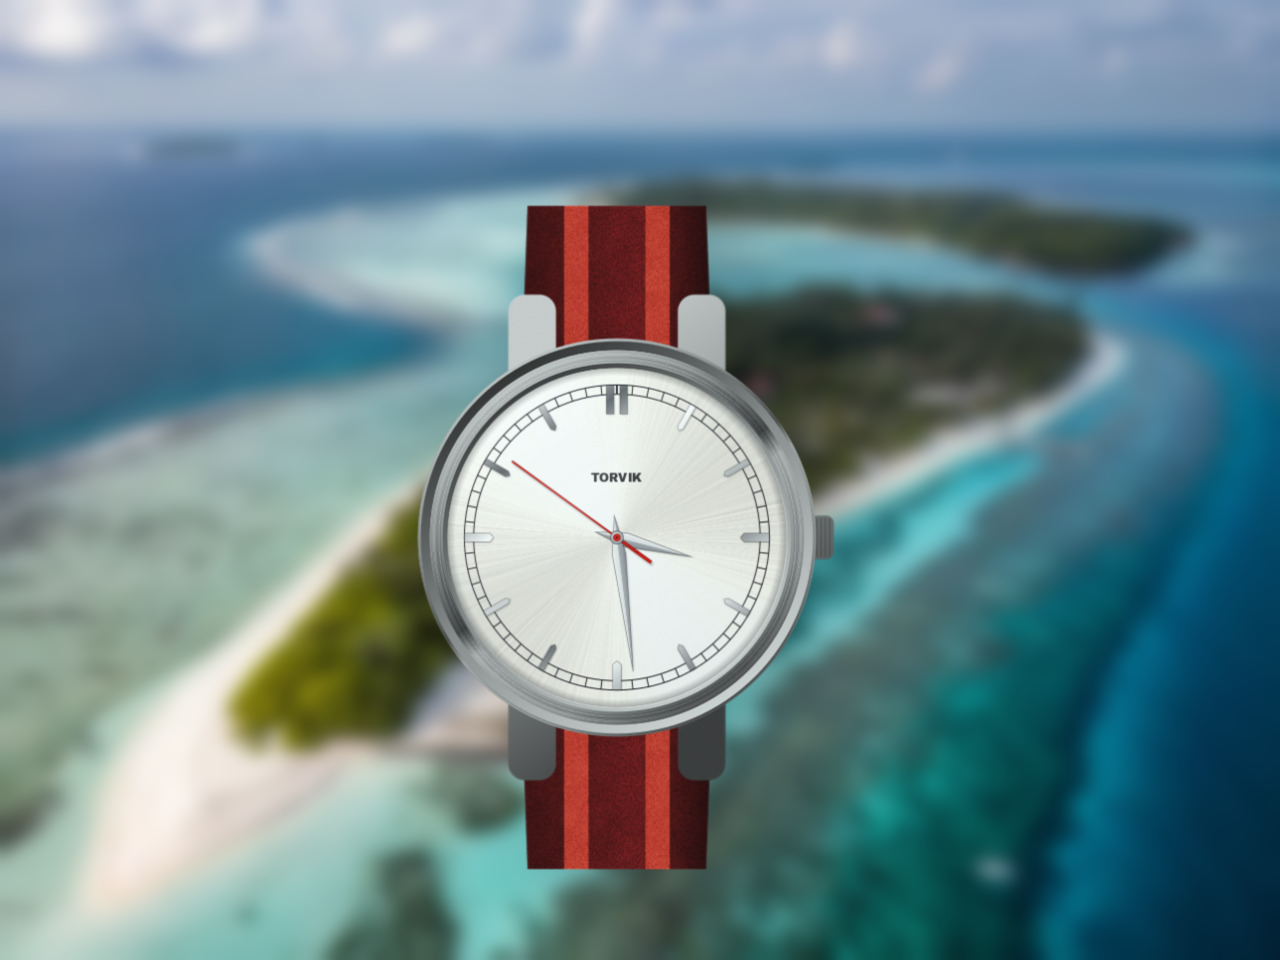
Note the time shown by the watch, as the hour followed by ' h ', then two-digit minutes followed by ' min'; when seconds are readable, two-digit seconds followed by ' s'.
3 h 28 min 51 s
